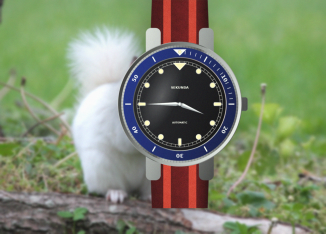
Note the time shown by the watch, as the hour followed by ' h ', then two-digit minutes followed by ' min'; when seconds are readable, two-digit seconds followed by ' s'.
3 h 45 min
